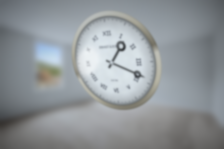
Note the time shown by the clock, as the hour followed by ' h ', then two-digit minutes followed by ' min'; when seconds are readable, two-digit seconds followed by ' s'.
1 h 19 min
